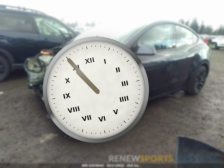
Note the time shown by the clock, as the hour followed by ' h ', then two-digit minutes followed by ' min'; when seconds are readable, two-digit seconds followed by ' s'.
10 h 55 min
